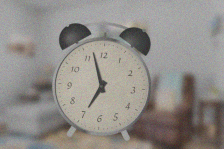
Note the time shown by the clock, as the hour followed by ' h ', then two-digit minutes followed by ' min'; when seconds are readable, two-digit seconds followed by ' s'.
6 h 57 min
